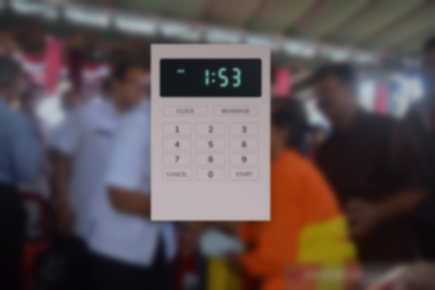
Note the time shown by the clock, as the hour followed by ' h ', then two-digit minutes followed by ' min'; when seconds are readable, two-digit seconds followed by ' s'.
1 h 53 min
